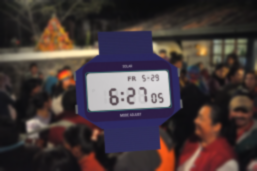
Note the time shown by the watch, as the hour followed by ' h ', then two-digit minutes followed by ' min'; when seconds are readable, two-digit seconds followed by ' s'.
6 h 27 min 05 s
